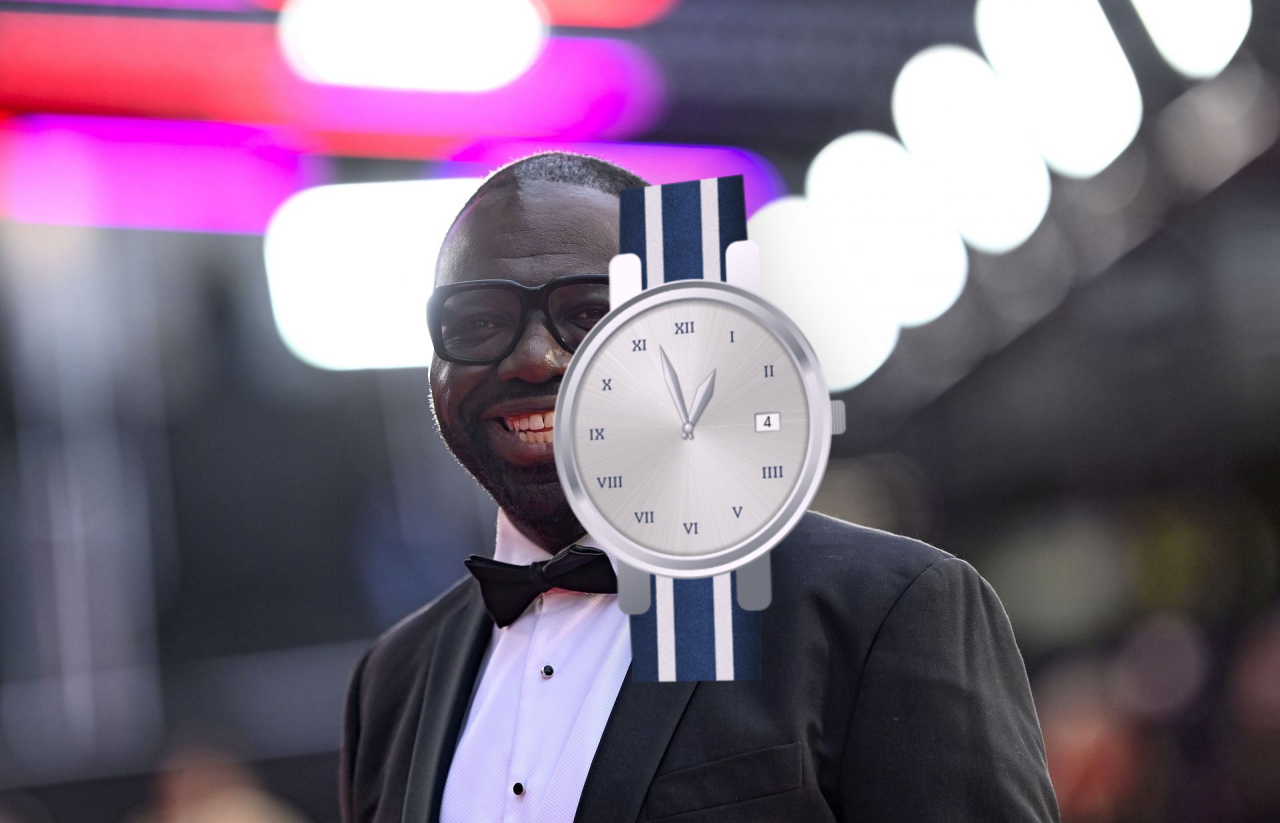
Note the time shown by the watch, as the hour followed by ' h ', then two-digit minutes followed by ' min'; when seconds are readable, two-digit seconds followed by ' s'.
12 h 57 min
